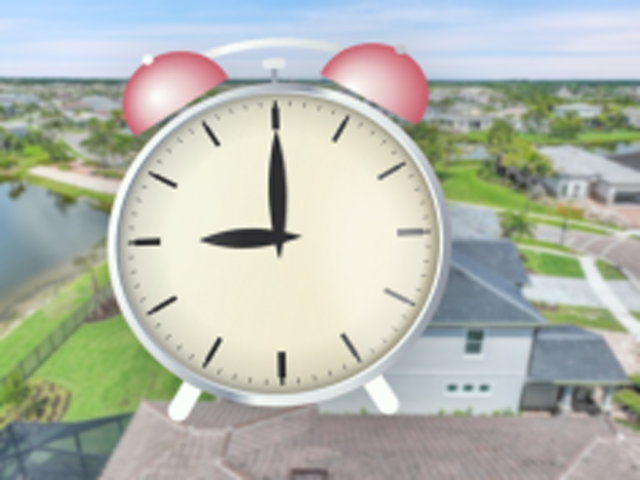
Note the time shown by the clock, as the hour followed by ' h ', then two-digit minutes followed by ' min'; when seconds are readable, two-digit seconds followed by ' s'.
9 h 00 min
